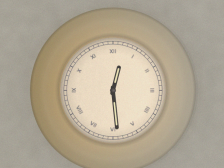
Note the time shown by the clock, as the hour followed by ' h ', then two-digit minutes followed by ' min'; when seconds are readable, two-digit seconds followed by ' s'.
12 h 29 min
